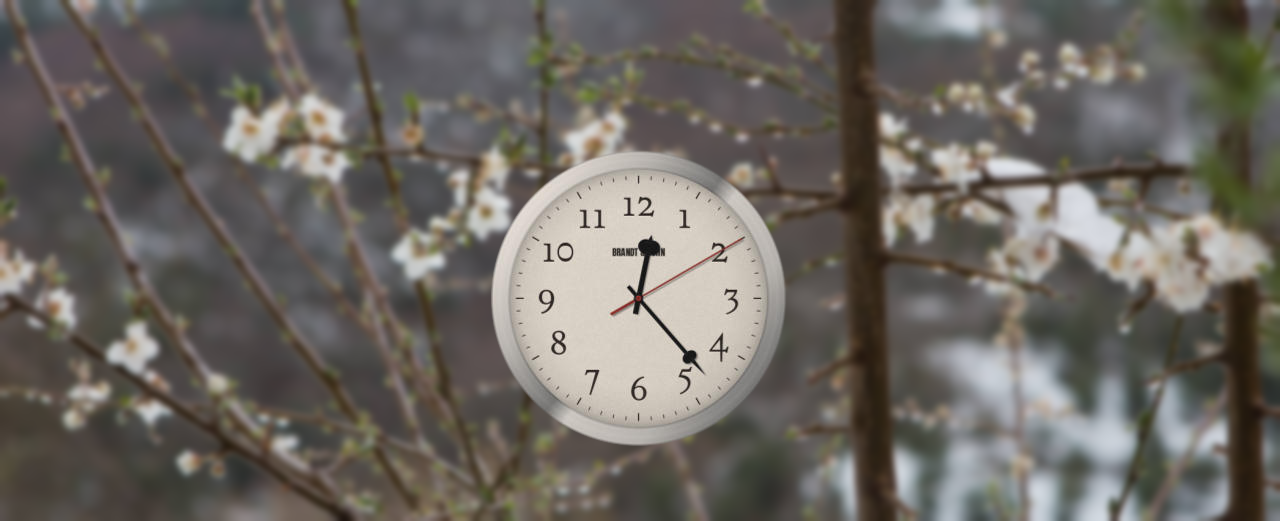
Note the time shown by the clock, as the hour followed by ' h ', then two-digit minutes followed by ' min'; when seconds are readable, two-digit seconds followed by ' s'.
12 h 23 min 10 s
